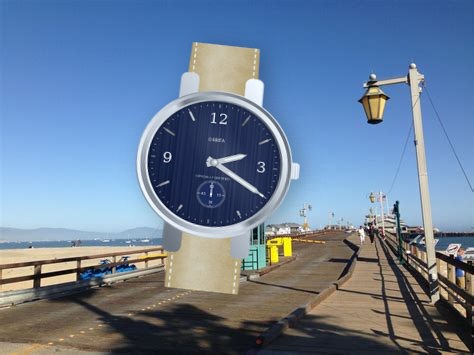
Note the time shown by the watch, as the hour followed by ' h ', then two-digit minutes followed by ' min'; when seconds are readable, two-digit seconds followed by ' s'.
2 h 20 min
